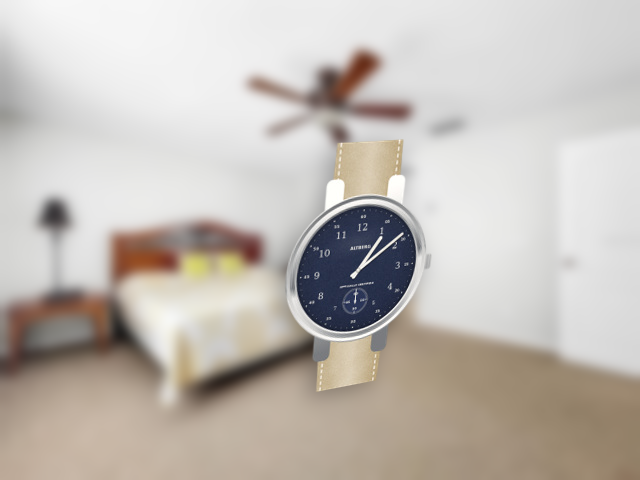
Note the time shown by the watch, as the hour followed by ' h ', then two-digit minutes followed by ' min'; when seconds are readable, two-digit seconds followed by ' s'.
1 h 09 min
